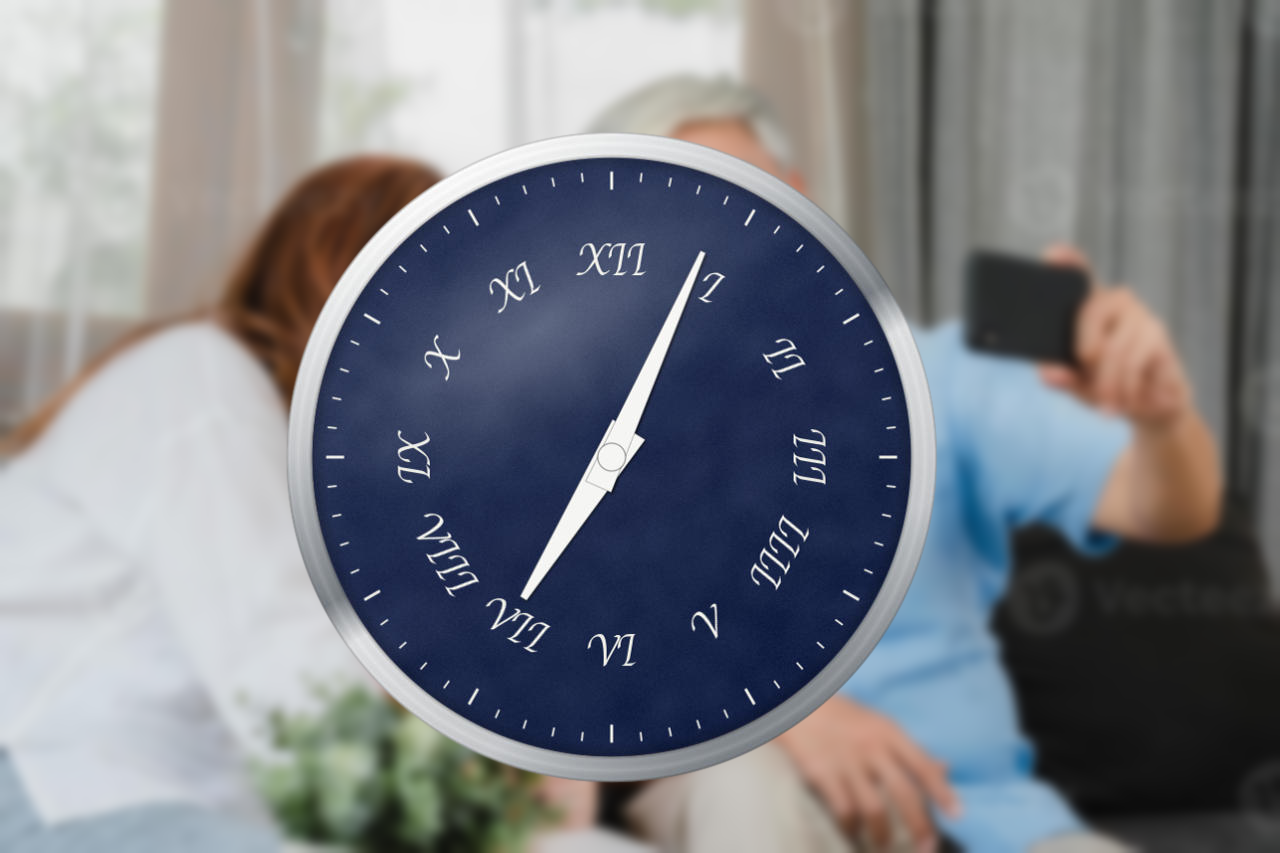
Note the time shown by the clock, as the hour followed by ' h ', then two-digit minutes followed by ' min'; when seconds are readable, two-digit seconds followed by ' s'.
7 h 04 min
